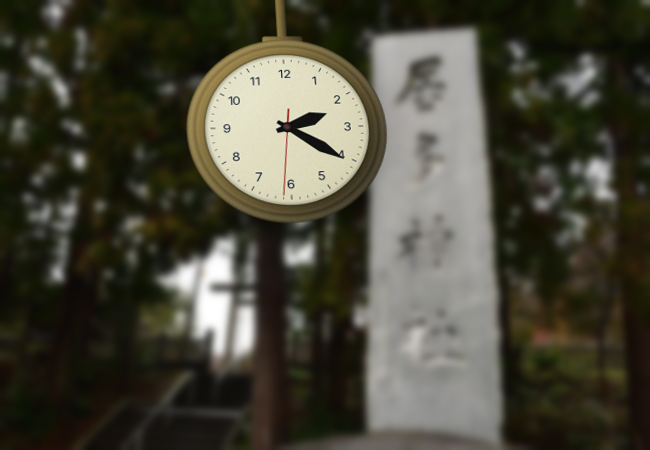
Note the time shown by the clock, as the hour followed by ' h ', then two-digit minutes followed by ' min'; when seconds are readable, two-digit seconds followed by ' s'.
2 h 20 min 31 s
